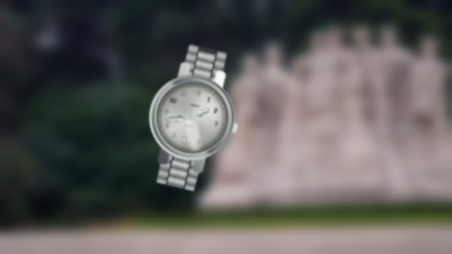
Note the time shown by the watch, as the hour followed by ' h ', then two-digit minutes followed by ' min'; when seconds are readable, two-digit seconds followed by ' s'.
1 h 42 min
